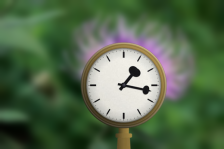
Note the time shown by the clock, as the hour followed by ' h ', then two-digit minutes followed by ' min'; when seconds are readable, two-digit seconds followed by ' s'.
1 h 17 min
